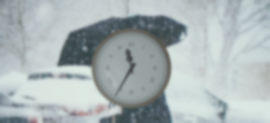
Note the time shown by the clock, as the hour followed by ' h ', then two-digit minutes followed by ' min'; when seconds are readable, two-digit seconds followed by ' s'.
11 h 35 min
